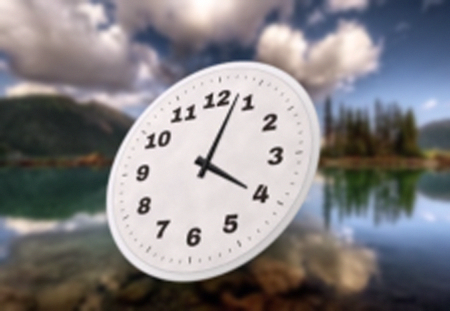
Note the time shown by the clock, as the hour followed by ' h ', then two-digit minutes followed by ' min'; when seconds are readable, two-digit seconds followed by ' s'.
4 h 03 min
